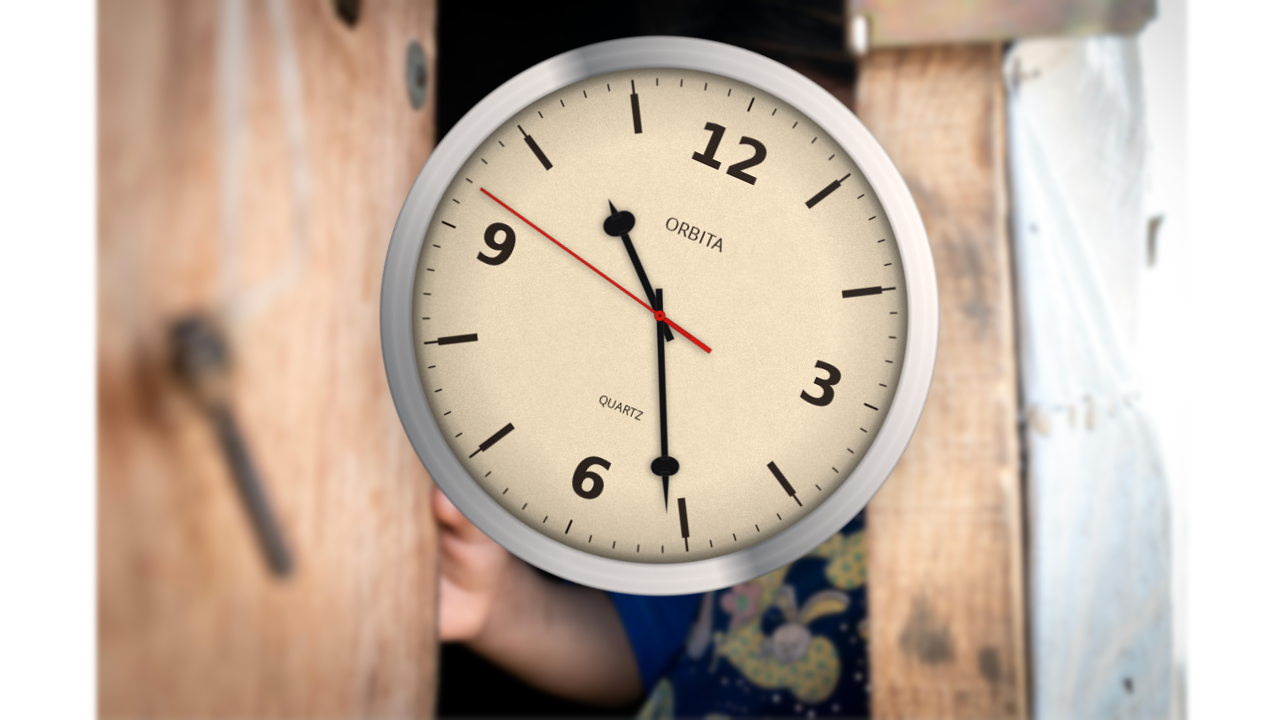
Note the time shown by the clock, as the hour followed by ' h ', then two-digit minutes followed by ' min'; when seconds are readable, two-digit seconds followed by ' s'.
10 h 25 min 47 s
